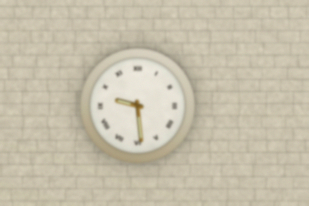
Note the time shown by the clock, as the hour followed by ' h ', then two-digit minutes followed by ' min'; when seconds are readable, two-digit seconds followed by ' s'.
9 h 29 min
